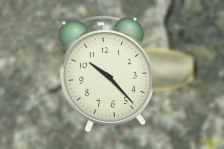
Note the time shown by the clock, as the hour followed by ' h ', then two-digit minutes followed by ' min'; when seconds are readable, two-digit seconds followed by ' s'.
10 h 24 min
